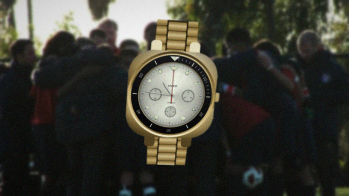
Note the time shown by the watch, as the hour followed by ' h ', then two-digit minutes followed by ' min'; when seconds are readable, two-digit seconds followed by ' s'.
10 h 46 min
